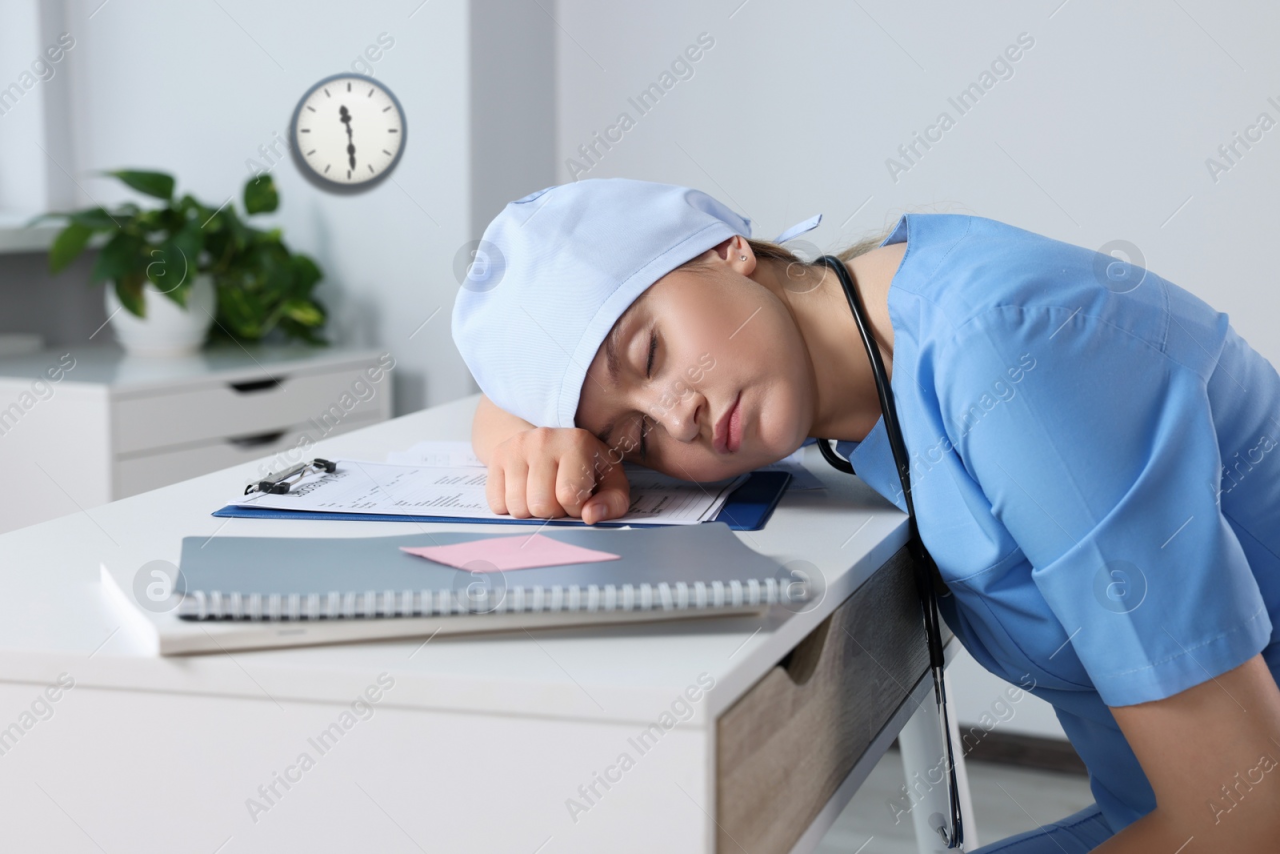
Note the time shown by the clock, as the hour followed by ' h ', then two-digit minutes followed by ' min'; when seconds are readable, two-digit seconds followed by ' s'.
11 h 29 min
